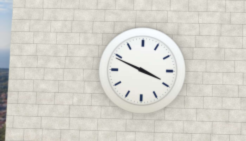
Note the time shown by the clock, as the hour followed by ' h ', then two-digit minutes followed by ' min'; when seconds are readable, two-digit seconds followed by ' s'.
3 h 49 min
